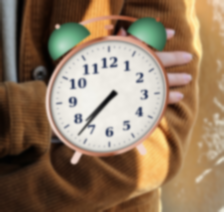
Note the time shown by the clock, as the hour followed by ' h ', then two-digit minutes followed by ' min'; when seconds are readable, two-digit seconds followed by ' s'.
7 h 37 min
